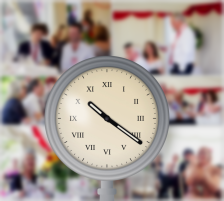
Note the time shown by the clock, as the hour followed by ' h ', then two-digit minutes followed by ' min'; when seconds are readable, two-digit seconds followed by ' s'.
10 h 21 min
